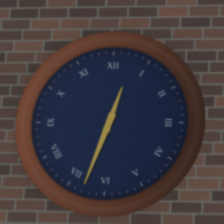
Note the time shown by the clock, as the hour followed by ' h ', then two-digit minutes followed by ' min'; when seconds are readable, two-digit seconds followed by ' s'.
12 h 33 min
